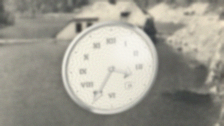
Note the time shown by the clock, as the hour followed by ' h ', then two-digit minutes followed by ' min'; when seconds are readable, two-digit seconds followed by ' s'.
3 h 35 min
